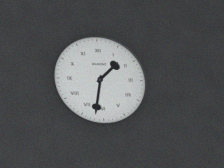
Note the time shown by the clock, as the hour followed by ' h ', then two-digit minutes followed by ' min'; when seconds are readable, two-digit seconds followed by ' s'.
1 h 32 min
